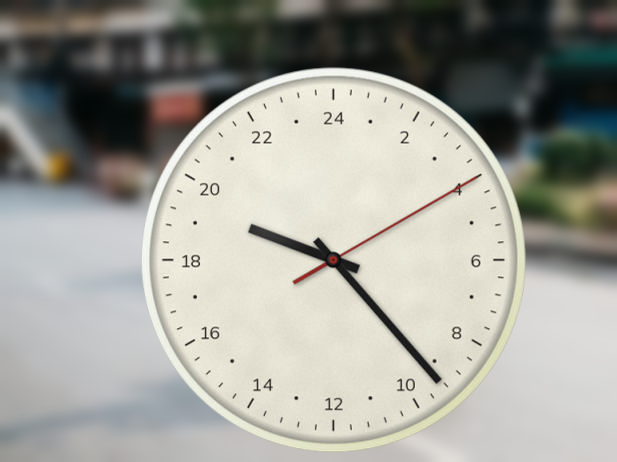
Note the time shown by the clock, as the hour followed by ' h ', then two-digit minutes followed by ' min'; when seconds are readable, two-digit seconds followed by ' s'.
19 h 23 min 10 s
